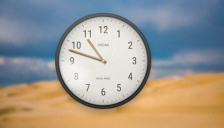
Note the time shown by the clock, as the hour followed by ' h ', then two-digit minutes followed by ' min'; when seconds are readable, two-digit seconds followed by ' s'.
10 h 48 min
